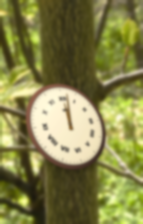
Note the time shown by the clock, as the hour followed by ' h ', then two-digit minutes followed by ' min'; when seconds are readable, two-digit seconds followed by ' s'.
12 h 02 min
